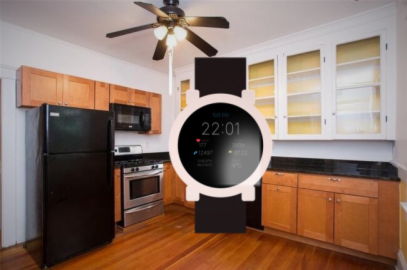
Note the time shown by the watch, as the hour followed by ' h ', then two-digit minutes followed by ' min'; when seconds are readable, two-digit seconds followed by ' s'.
22 h 01 min
